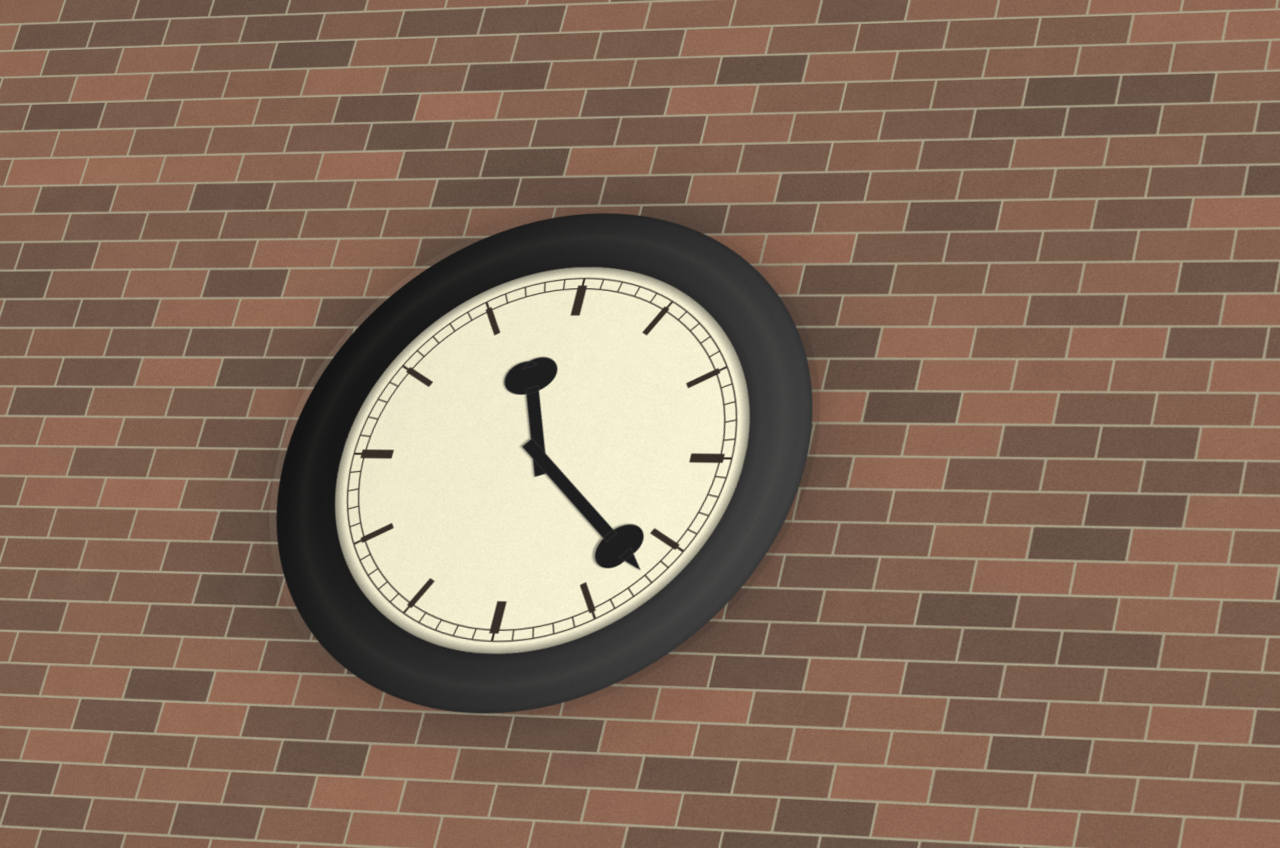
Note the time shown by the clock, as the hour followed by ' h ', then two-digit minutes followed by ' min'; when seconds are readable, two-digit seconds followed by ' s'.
11 h 22 min
